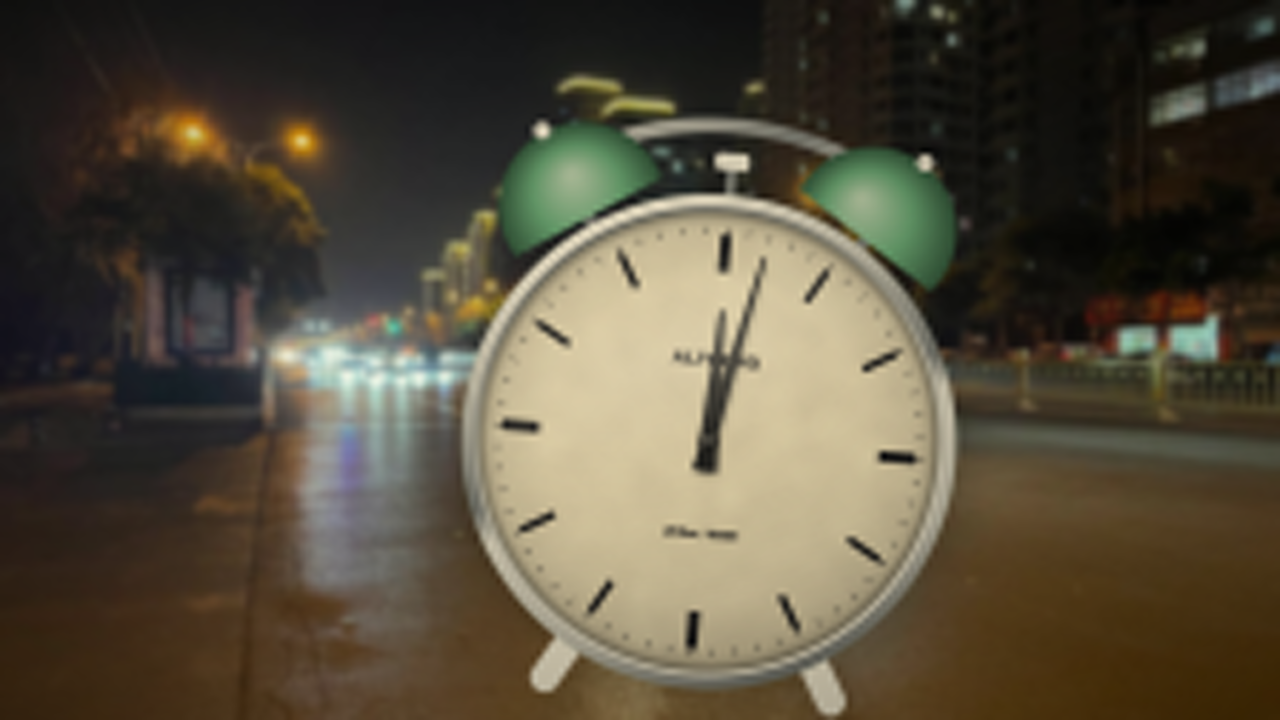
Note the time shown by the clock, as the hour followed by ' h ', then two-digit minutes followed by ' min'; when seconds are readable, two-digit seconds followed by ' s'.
12 h 02 min
